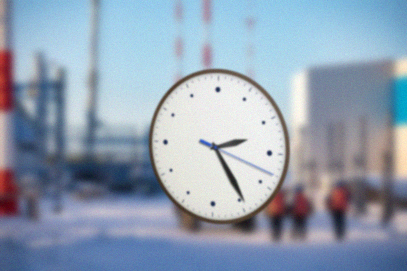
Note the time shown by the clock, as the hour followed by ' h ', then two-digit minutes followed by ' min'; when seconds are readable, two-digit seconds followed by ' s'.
2 h 24 min 18 s
